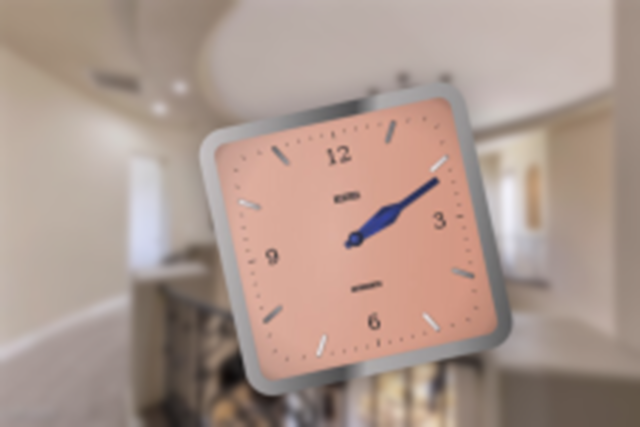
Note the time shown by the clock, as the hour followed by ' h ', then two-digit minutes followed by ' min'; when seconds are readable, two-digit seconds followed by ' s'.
2 h 11 min
